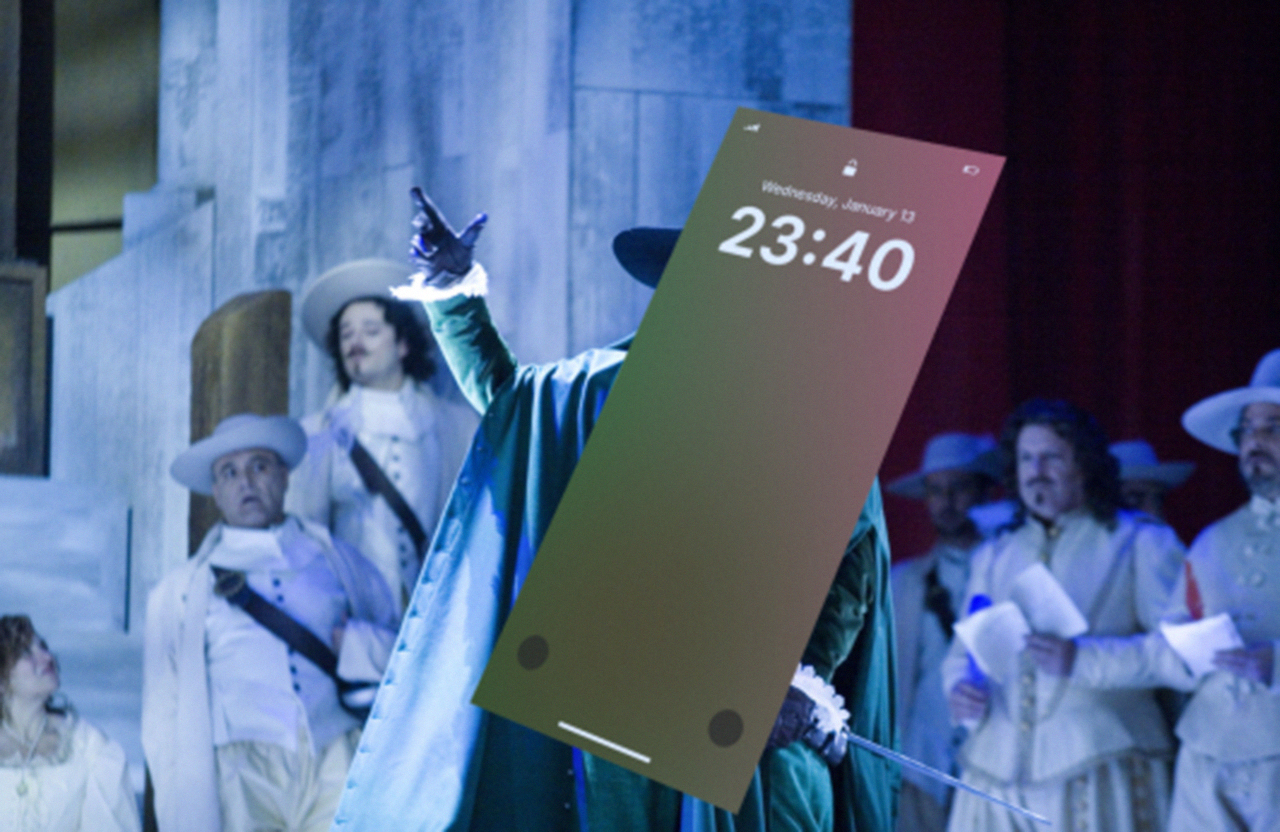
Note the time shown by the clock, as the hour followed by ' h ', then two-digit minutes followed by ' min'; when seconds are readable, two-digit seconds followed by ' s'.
23 h 40 min
